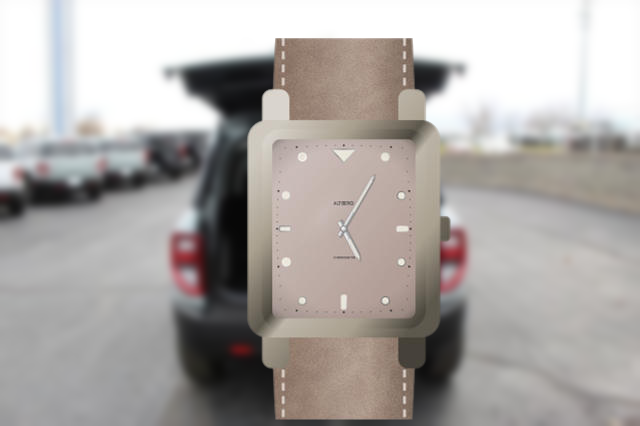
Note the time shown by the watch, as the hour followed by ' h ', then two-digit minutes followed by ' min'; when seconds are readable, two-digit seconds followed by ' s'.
5 h 05 min
